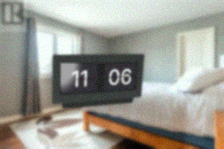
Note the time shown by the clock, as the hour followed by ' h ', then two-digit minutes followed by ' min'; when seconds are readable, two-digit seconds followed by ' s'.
11 h 06 min
